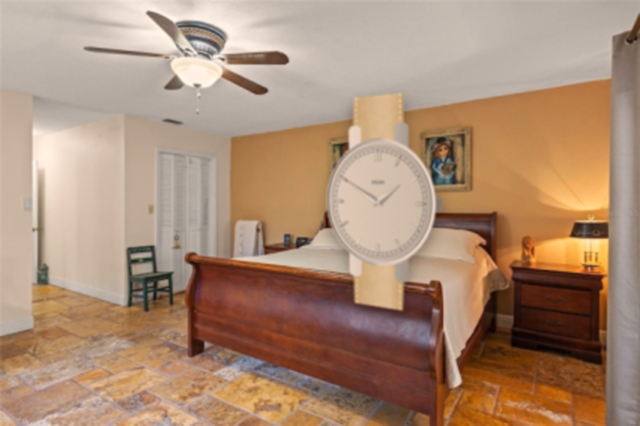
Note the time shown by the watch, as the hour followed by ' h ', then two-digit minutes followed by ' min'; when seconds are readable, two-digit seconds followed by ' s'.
1 h 50 min
